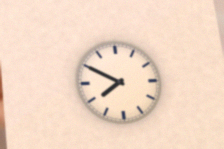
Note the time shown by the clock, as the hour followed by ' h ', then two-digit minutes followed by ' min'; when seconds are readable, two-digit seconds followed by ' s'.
7 h 50 min
